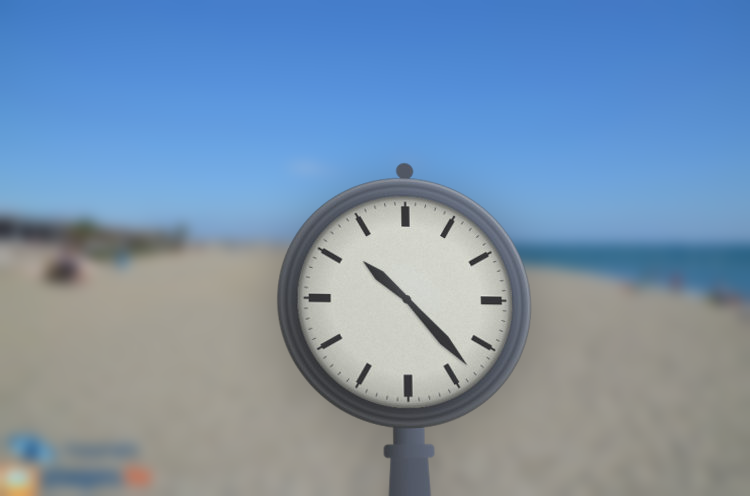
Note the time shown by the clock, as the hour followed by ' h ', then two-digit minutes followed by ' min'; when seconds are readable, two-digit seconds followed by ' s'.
10 h 23 min
